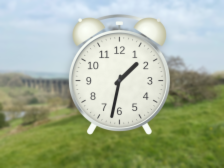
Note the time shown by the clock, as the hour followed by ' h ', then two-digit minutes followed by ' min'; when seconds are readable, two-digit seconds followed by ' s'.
1 h 32 min
